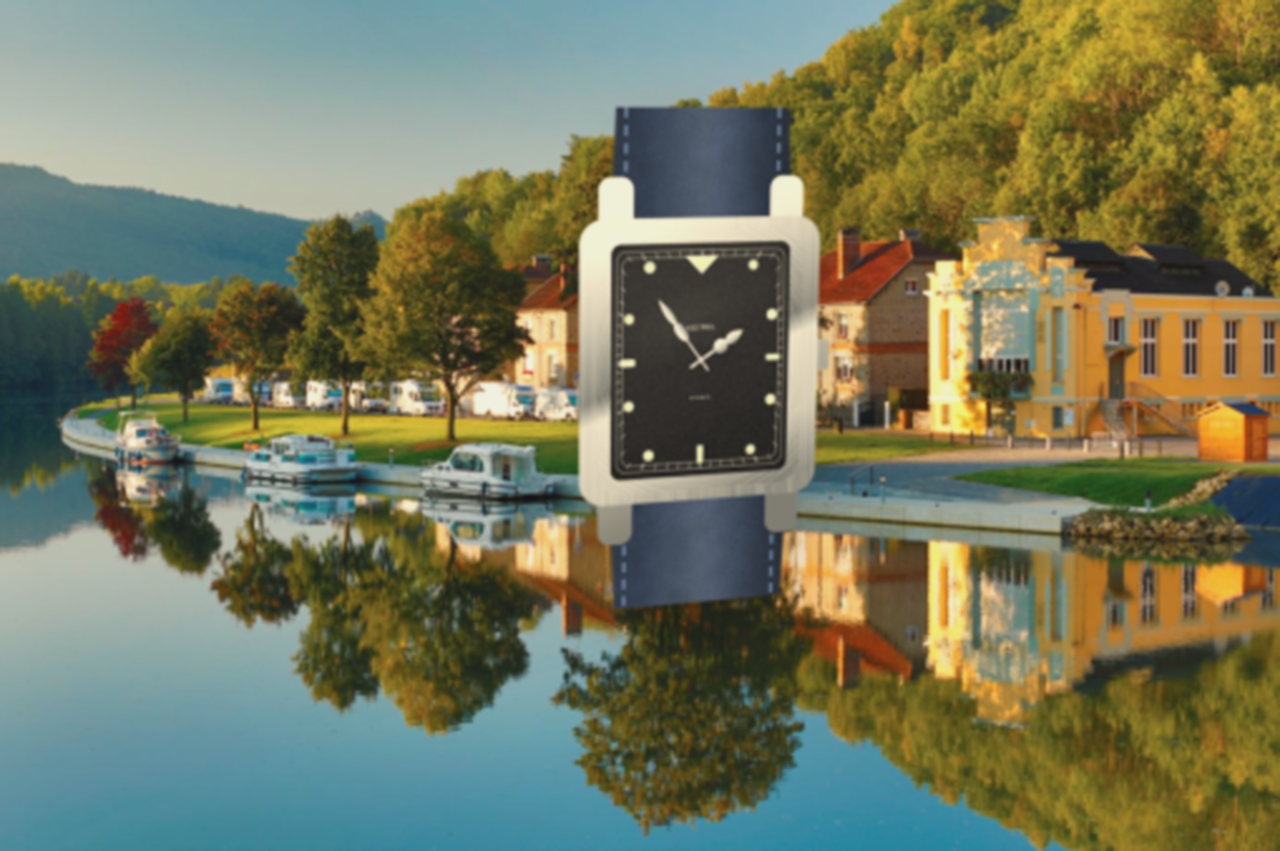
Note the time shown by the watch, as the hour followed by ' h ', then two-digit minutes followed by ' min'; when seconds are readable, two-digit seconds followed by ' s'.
1 h 54 min
